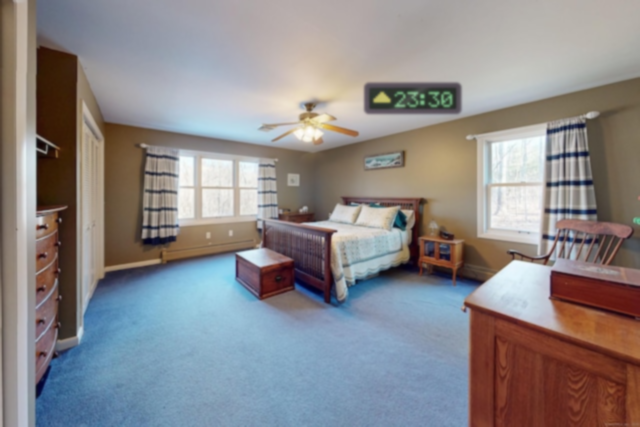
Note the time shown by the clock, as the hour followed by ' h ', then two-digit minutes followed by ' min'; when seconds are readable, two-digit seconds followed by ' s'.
23 h 30 min
